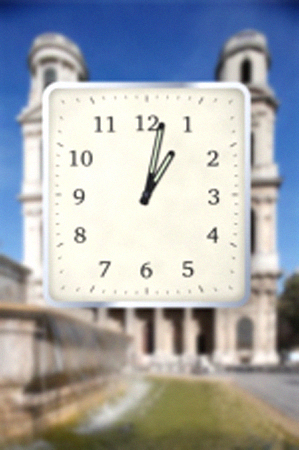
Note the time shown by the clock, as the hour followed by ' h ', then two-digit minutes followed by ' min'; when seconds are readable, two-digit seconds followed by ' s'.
1 h 02 min
